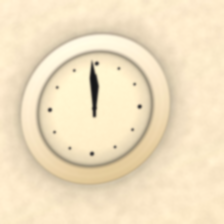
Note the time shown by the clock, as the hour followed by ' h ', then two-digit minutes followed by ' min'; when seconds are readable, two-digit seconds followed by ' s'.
11 h 59 min
